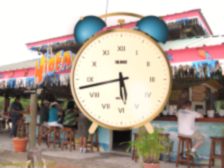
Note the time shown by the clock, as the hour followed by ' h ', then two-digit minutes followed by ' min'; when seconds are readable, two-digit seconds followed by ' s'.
5 h 43 min
